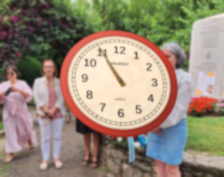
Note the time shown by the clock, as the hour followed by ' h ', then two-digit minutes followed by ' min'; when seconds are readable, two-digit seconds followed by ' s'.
10 h 55 min
